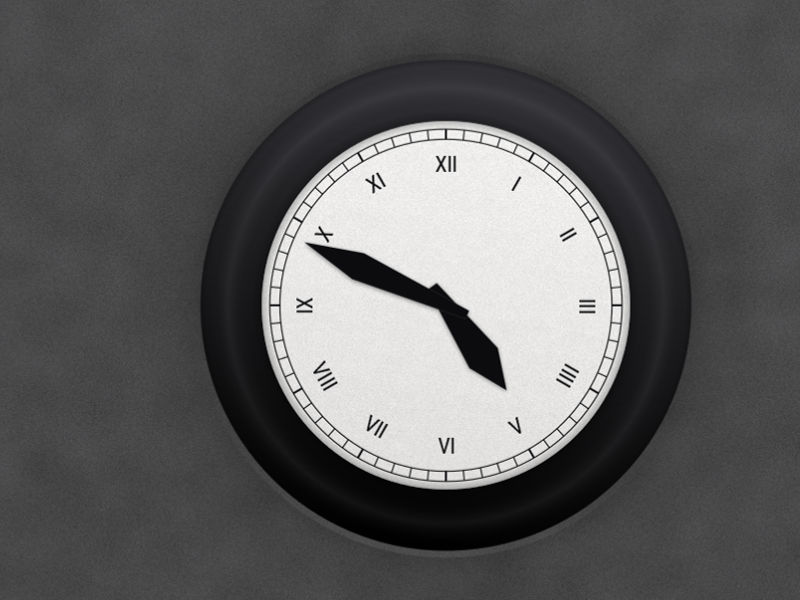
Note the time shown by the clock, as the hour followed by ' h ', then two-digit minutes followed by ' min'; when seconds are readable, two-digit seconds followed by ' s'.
4 h 49 min
